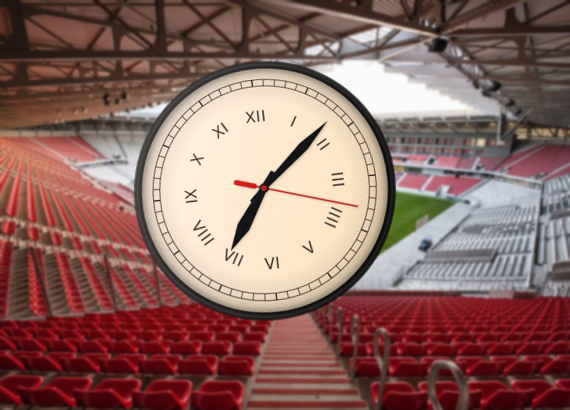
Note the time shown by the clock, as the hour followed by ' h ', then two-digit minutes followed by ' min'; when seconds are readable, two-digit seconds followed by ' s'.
7 h 08 min 18 s
